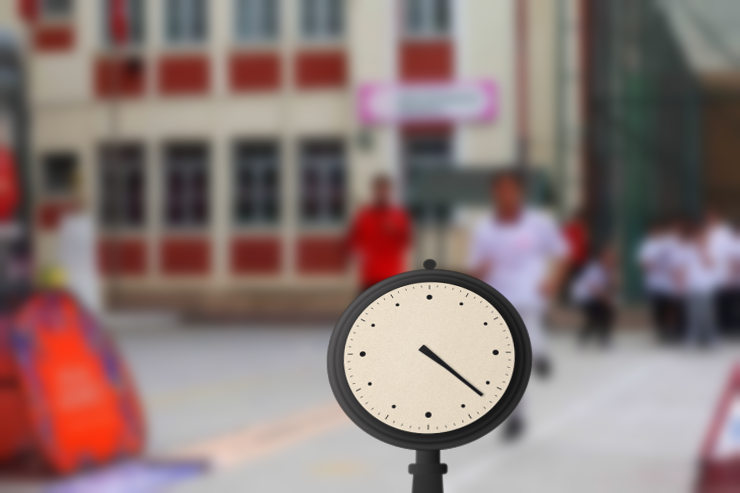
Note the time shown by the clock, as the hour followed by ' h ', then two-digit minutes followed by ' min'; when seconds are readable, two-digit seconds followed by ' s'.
4 h 22 min
